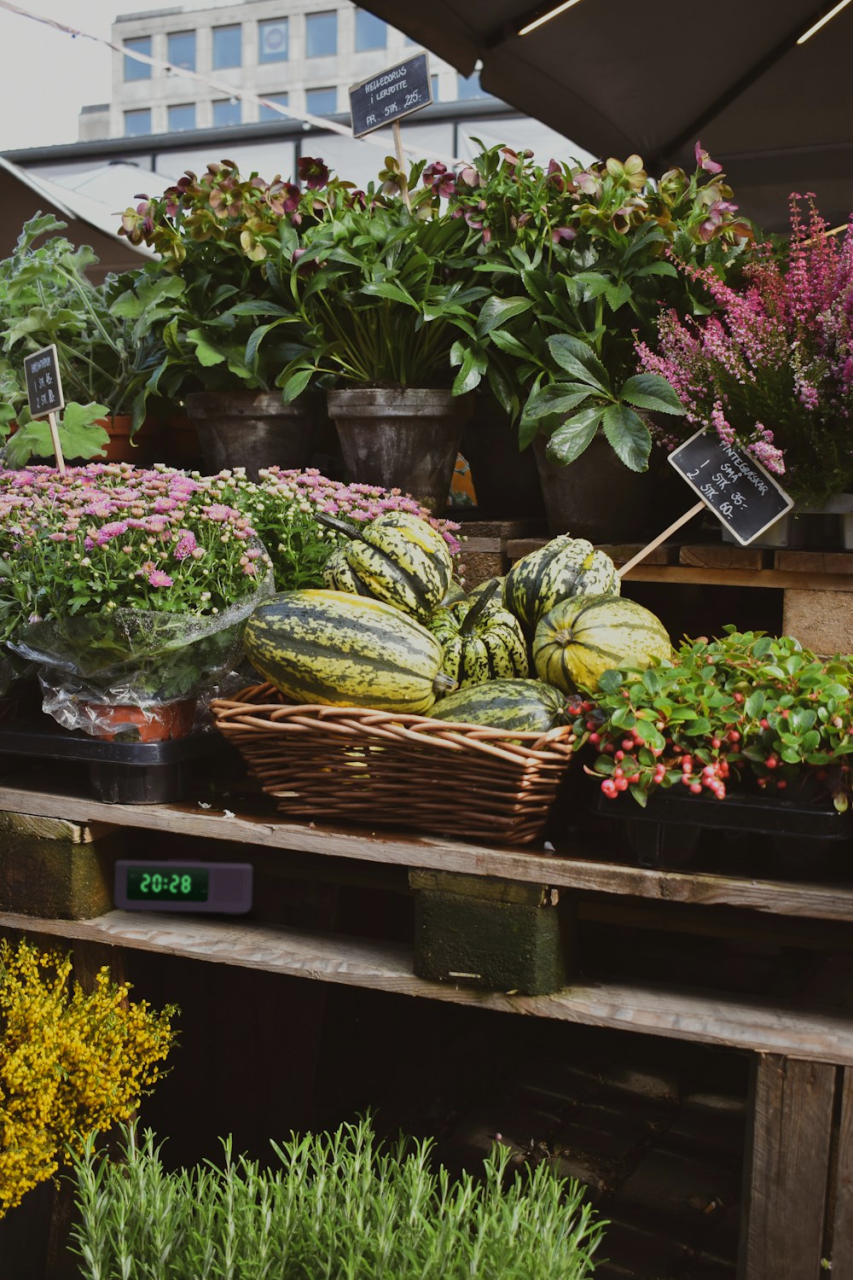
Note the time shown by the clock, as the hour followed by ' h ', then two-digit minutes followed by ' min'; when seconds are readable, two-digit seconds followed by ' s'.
20 h 28 min
